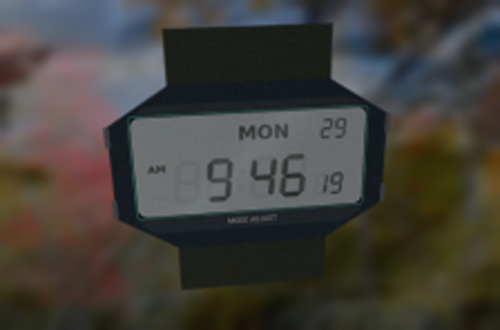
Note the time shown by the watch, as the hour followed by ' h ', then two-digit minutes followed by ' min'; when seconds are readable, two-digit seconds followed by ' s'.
9 h 46 min 19 s
